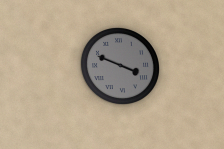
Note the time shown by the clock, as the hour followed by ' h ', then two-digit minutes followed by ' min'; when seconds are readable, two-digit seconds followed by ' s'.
3 h 49 min
